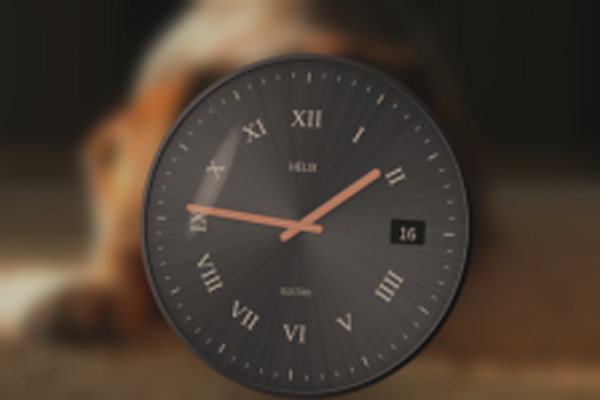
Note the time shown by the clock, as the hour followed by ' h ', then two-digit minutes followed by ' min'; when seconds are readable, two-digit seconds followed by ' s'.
1 h 46 min
